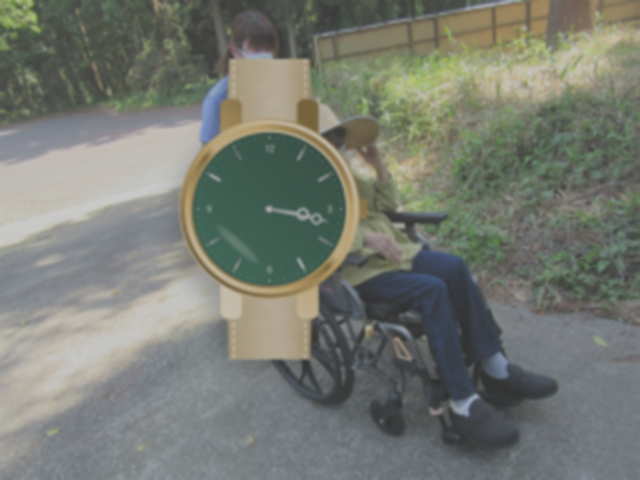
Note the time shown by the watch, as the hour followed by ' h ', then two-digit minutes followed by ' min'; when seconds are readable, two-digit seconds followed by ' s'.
3 h 17 min
